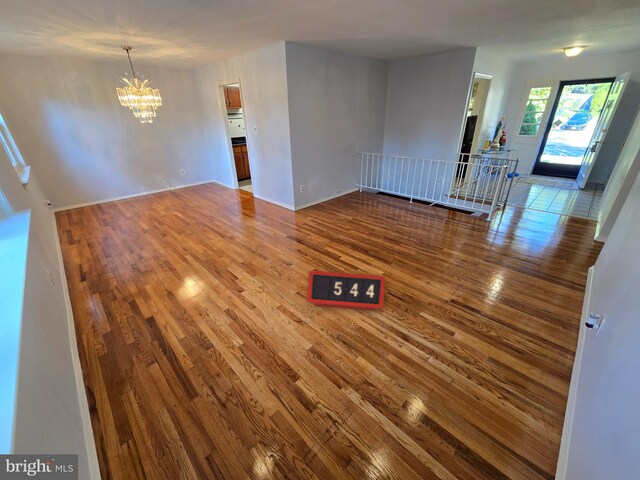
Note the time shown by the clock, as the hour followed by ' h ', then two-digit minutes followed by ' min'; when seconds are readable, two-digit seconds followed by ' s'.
5 h 44 min
